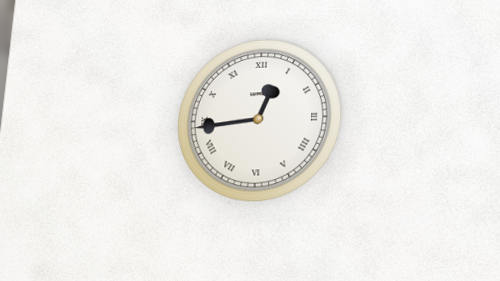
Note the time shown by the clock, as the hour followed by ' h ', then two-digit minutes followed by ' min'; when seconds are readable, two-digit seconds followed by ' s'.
12 h 44 min
